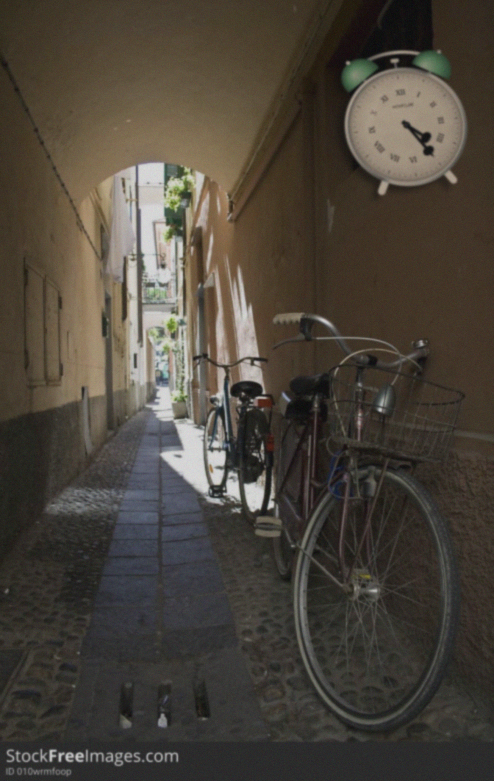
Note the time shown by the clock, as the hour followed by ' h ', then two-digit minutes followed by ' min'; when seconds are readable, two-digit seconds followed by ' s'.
4 h 25 min
